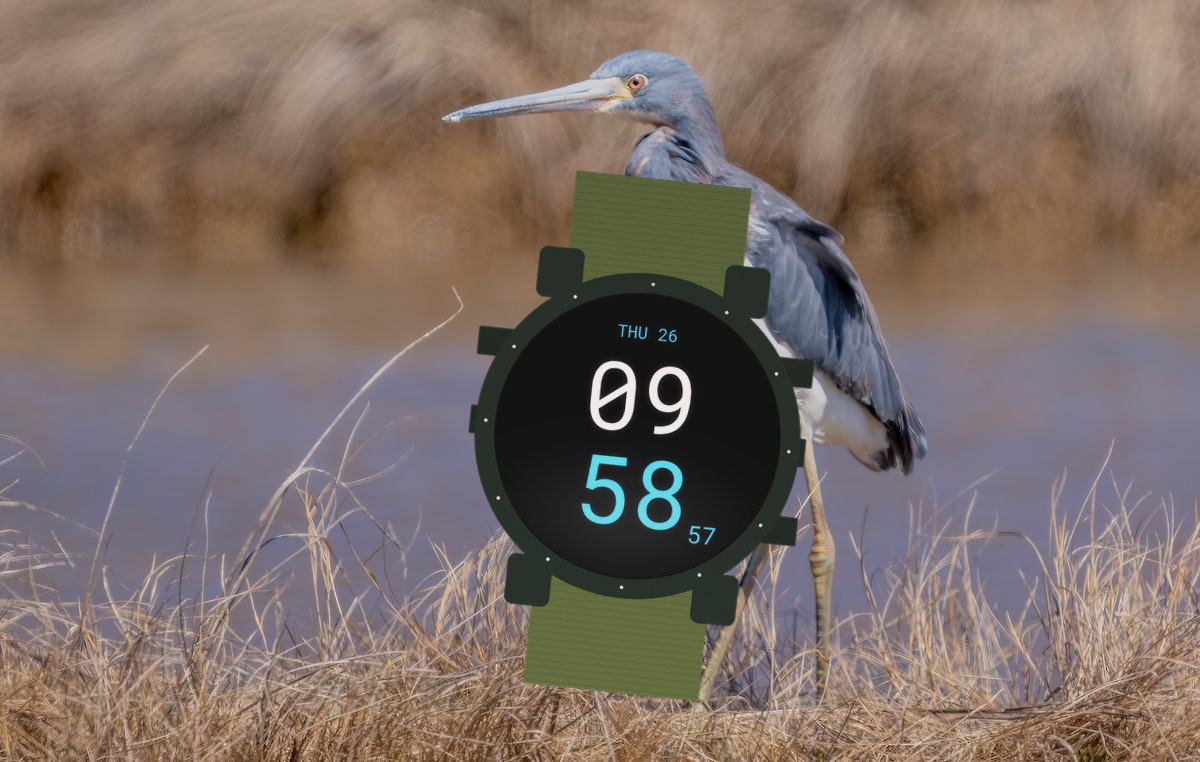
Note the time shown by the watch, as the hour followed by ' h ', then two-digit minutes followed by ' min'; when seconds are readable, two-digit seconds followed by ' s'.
9 h 58 min 57 s
